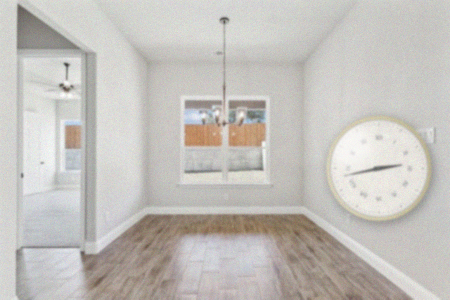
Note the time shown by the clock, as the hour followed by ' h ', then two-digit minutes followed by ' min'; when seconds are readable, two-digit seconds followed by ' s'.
2 h 43 min
